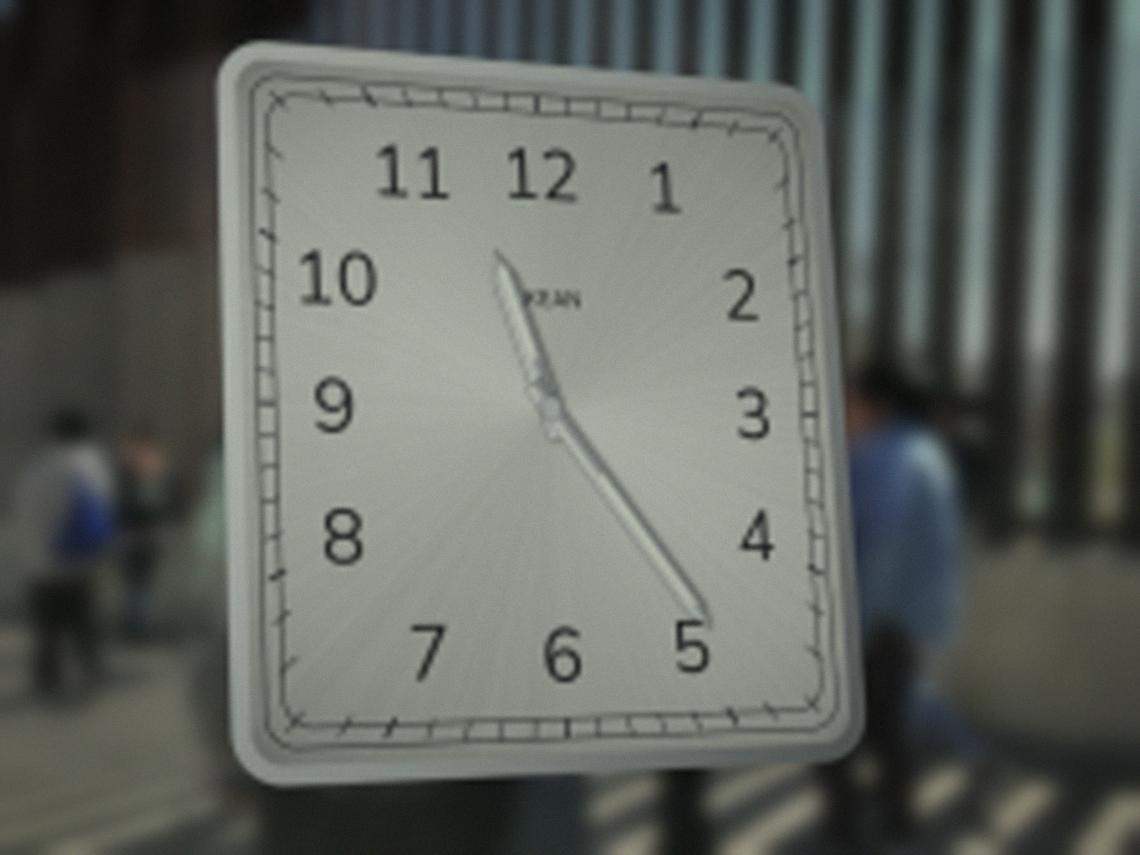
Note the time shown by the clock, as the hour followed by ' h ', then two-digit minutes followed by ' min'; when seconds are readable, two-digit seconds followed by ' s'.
11 h 24 min
